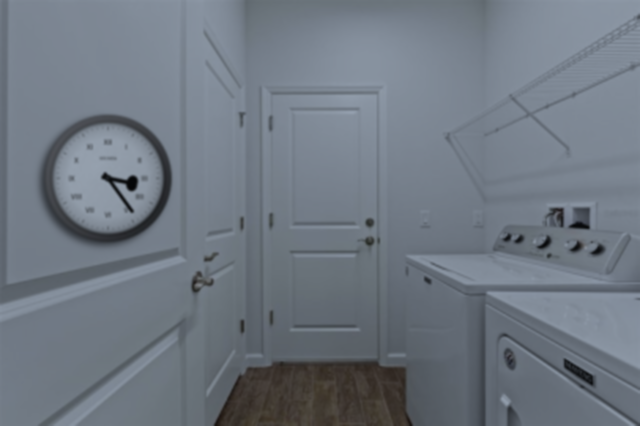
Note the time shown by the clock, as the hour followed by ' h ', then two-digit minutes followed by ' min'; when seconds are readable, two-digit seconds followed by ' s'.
3 h 24 min
